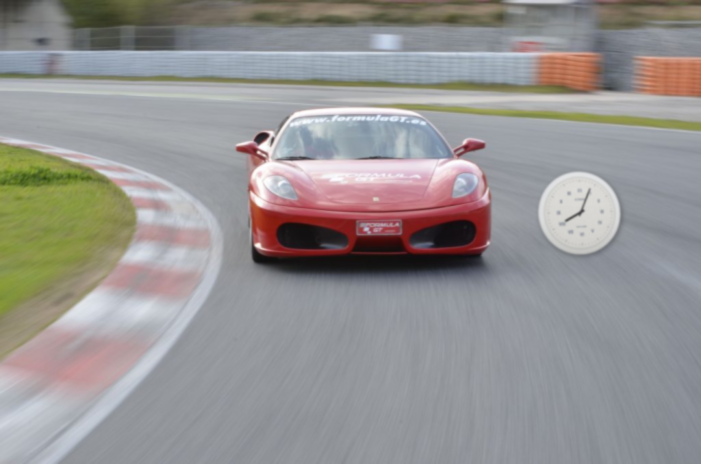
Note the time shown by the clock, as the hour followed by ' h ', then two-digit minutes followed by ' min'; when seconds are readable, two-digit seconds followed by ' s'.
8 h 04 min
